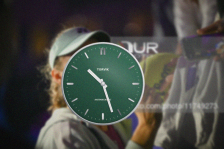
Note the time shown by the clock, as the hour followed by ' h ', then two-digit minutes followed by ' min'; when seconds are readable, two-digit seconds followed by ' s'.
10 h 27 min
